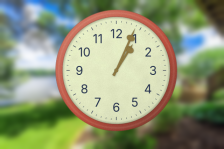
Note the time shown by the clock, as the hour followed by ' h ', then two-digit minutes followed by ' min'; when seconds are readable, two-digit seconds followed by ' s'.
1 h 04 min
